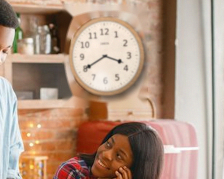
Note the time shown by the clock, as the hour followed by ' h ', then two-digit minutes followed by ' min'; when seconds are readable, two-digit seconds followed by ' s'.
3 h 40 min
